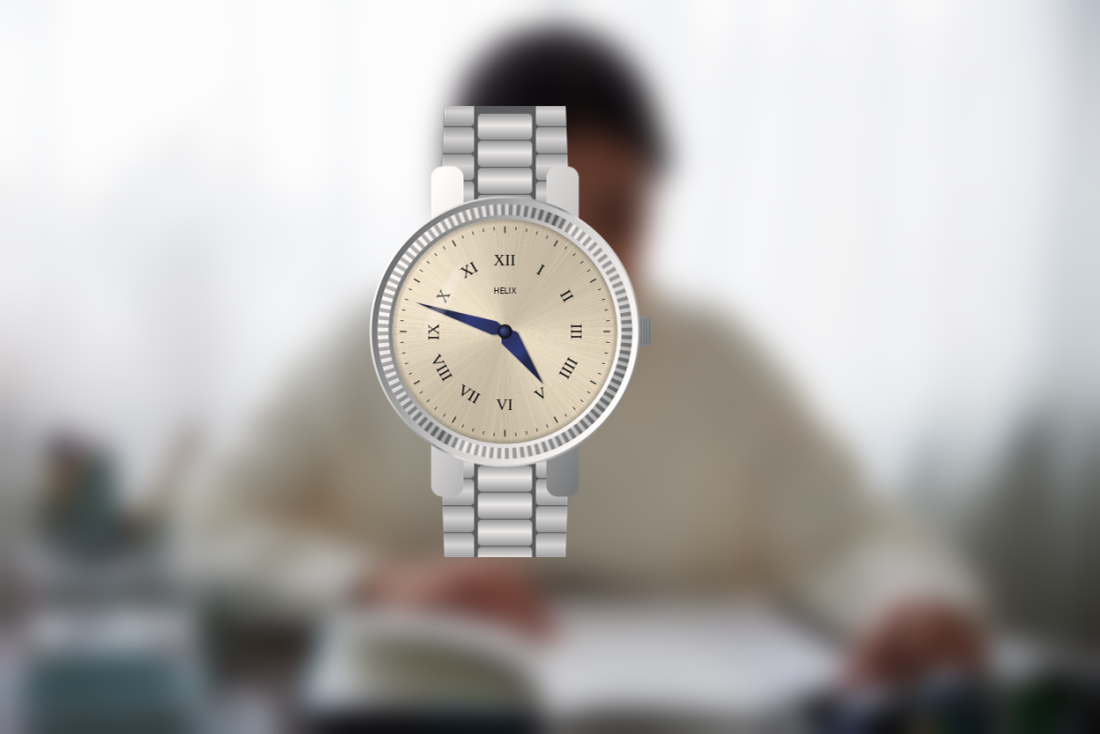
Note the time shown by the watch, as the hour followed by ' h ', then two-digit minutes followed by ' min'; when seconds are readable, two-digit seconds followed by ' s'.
4 h 48 min
